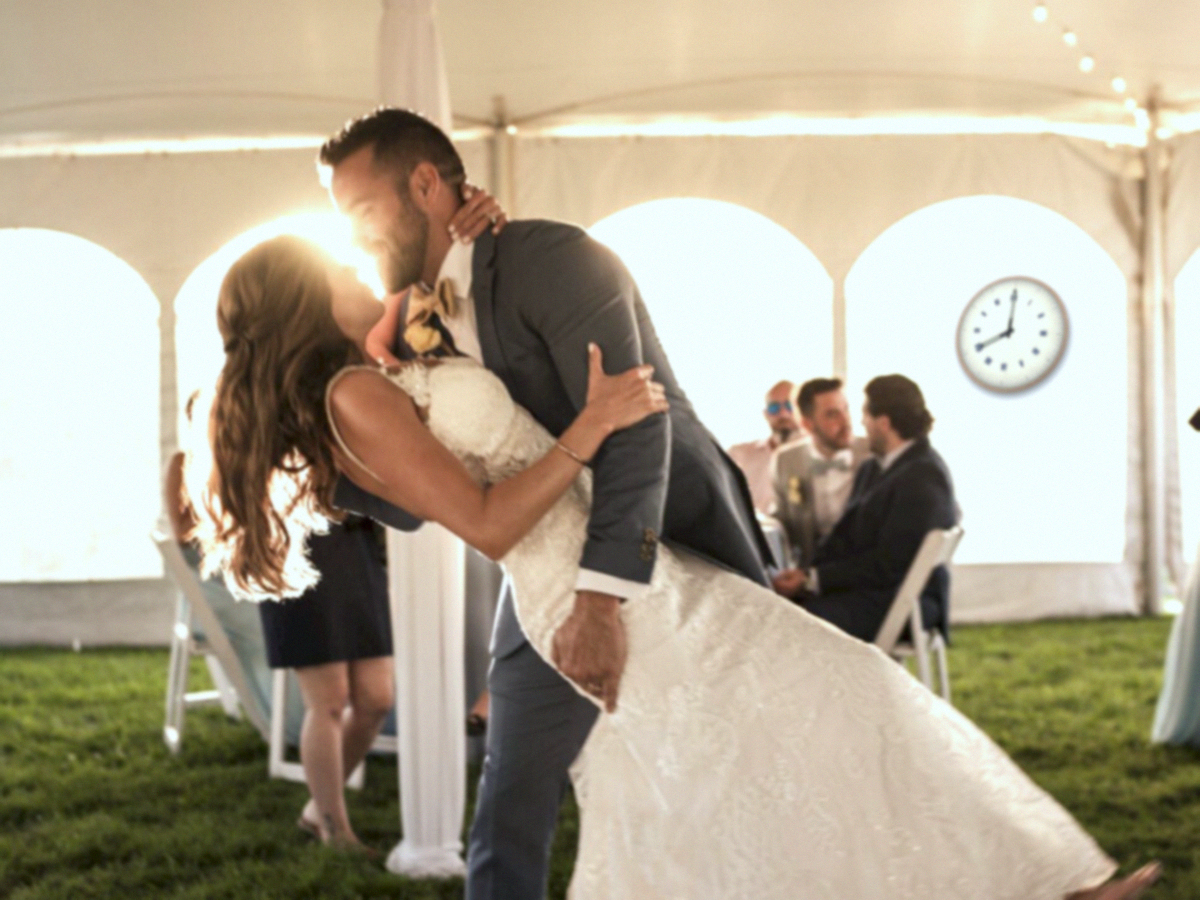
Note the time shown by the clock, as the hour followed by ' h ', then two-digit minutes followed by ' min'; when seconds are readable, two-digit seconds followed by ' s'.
8 h 00 min
